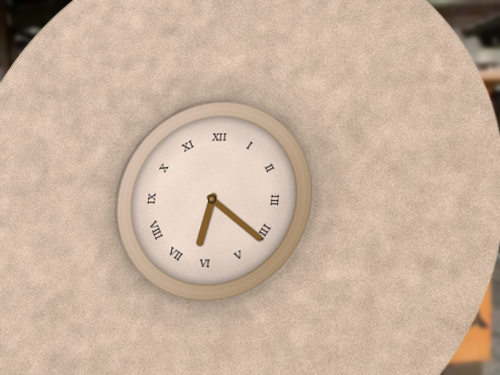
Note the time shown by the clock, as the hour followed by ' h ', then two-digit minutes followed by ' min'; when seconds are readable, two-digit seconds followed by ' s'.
6 h 21 min
